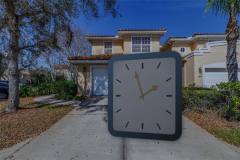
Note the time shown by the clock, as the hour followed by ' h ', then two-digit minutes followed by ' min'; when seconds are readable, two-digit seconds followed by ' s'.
1 h 57 min
